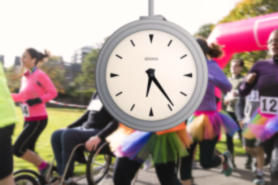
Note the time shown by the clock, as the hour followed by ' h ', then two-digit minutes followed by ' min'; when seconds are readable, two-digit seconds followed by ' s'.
6 h 24 min
